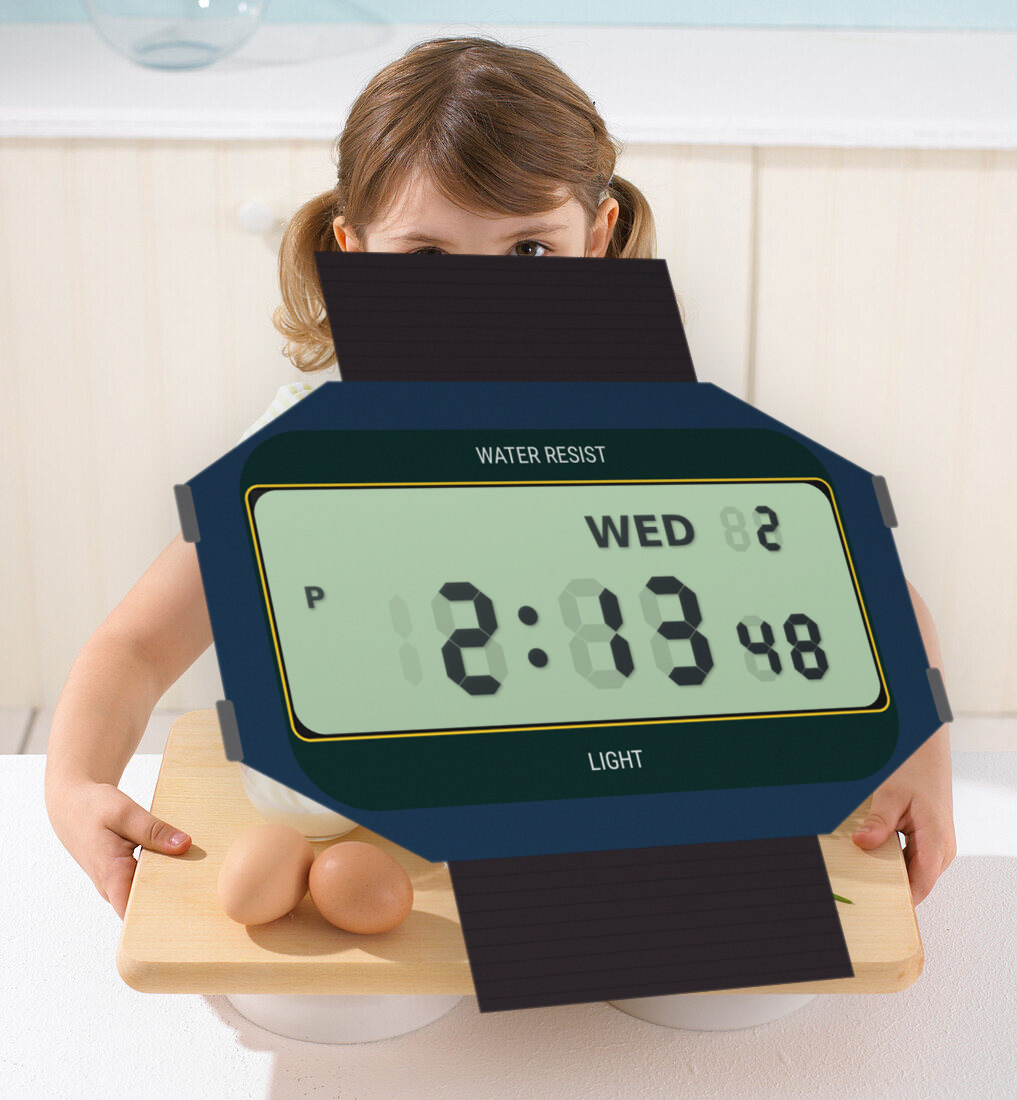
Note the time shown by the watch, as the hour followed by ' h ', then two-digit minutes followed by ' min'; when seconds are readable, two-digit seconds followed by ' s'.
2 h 13 min 48 s
